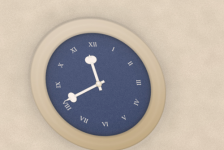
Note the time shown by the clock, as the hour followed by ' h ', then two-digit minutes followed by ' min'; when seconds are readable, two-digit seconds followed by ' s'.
11 h 41 min
